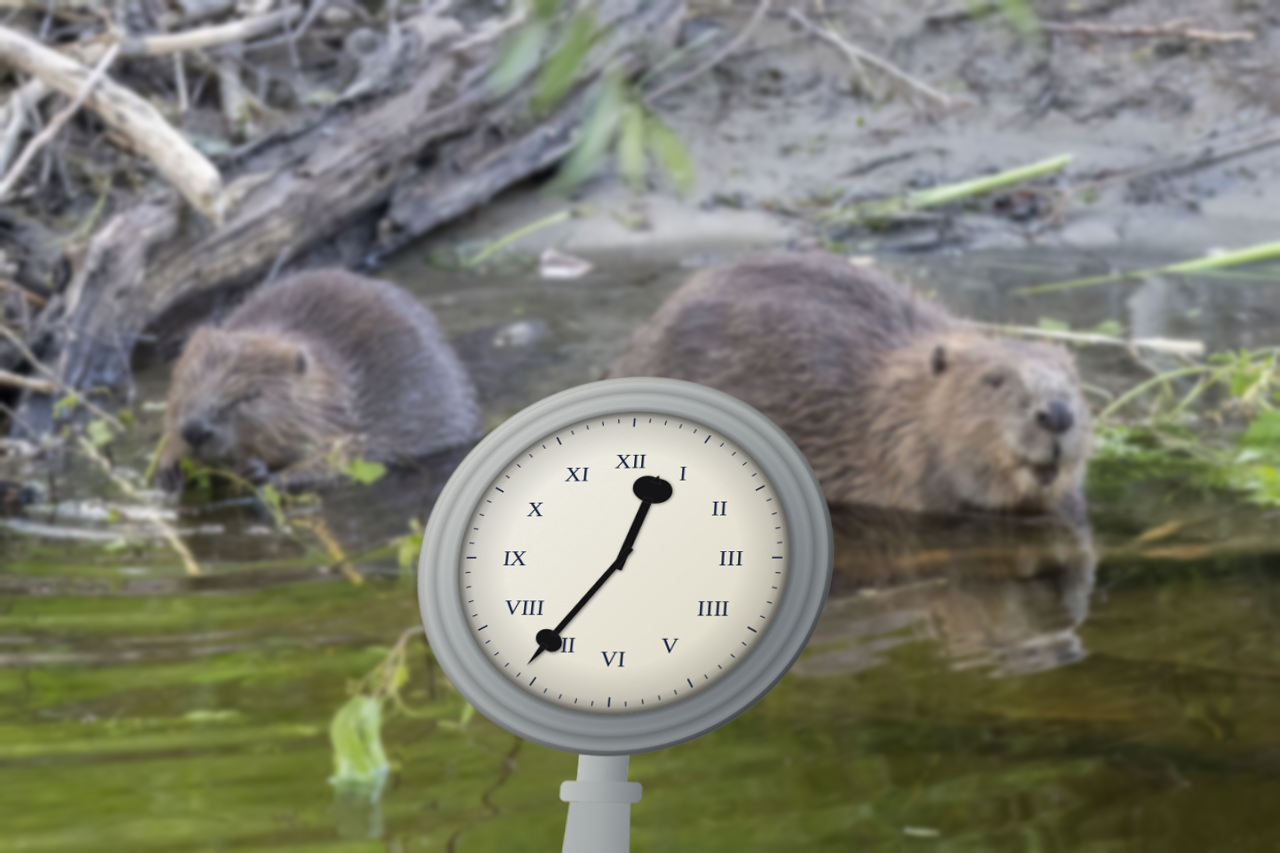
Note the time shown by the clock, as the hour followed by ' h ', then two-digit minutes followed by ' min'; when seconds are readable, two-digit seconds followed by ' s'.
12 h 36 min
